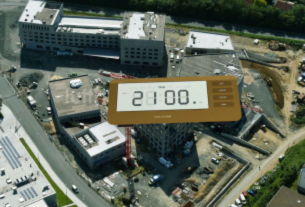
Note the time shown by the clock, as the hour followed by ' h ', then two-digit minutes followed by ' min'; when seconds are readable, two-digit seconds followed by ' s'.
21 h 00 min
